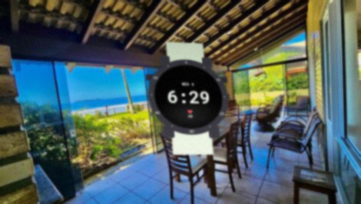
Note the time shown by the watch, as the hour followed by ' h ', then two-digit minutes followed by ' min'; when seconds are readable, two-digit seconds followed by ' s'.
6 h 29 min
